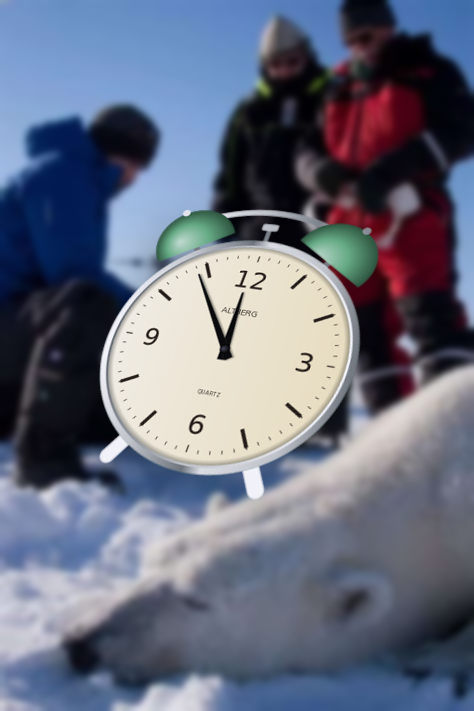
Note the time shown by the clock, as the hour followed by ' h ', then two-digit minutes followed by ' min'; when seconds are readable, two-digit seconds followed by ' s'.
11 h 54 min
